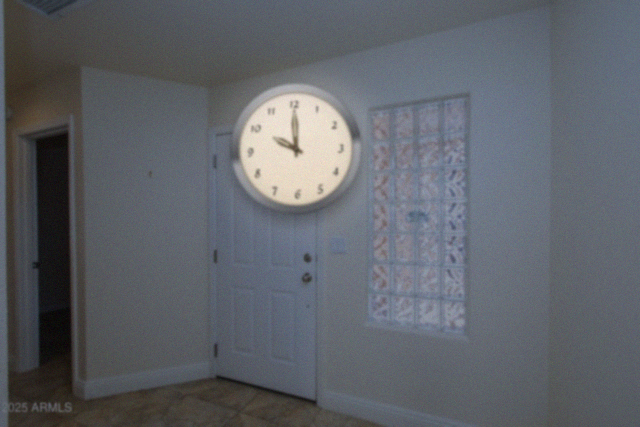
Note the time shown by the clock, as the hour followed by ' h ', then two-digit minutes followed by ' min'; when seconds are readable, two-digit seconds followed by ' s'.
10 h 00 min
